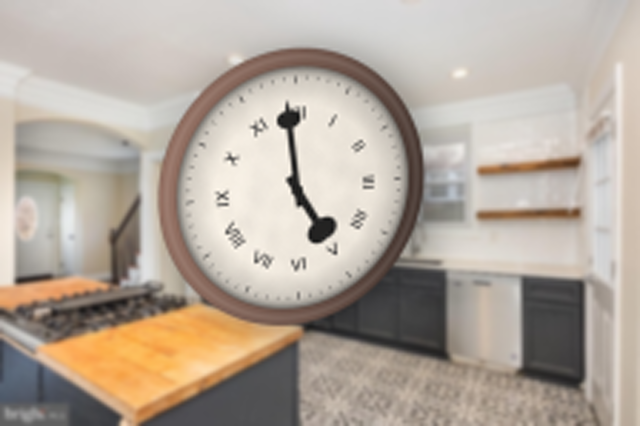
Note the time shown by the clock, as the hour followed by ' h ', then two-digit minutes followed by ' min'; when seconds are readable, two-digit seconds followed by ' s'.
4 h 59 min
